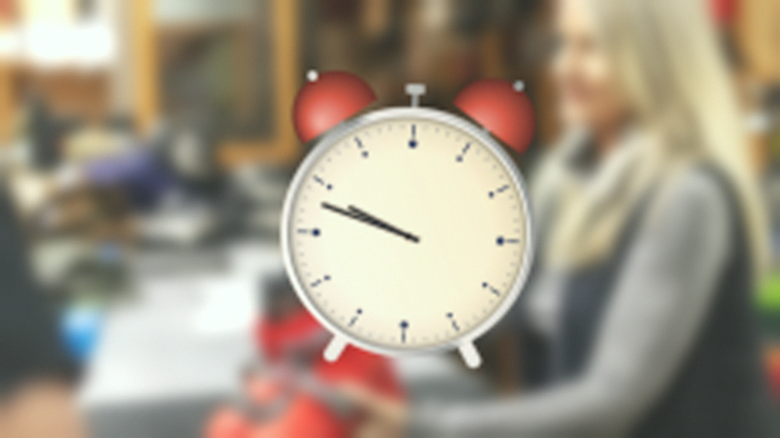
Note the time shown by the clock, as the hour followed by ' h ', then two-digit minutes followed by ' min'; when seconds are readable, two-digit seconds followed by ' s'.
9 h 48 min
